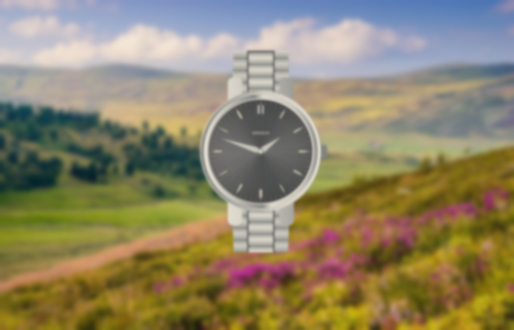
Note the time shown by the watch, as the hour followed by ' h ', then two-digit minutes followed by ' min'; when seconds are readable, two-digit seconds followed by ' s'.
1 h 48 min
